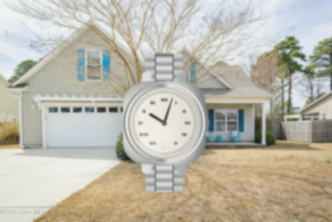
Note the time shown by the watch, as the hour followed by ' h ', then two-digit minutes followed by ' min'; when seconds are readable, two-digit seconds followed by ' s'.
10 h 03 min
